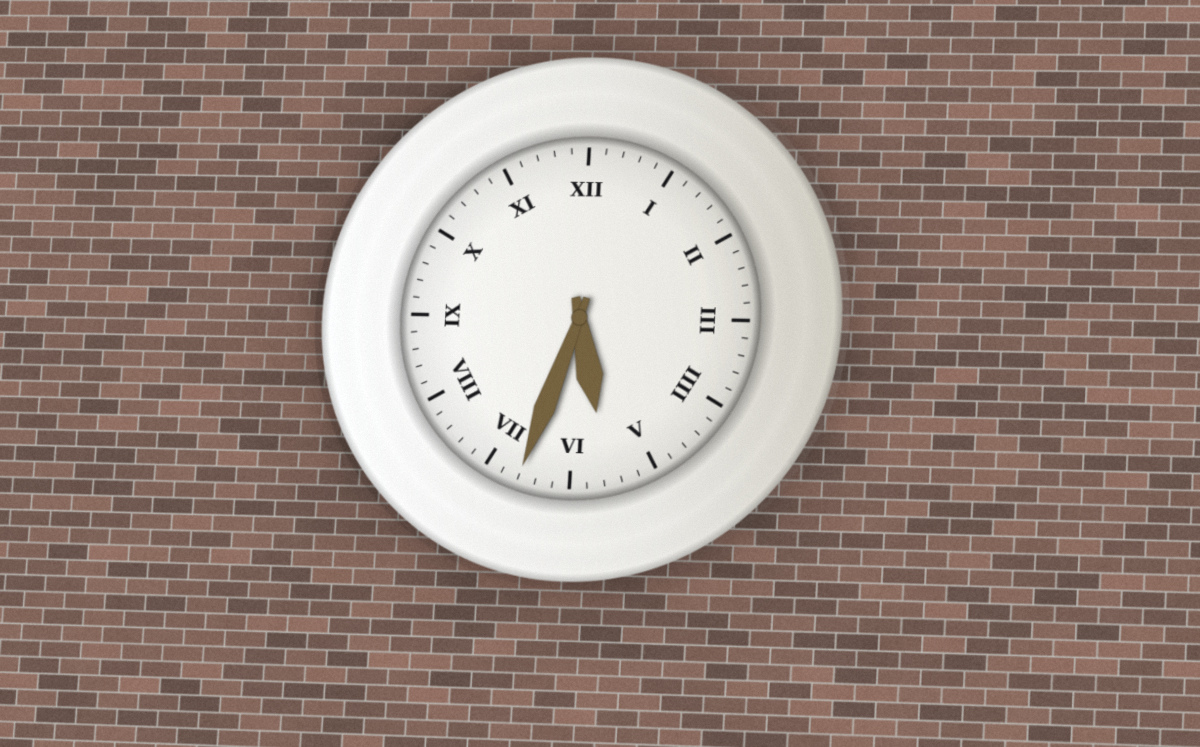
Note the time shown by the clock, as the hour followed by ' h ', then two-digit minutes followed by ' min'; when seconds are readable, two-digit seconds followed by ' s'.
5 h 33 min
